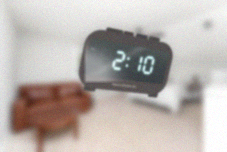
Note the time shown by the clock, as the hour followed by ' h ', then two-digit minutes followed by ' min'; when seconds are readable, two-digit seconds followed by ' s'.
2 h 10 min
